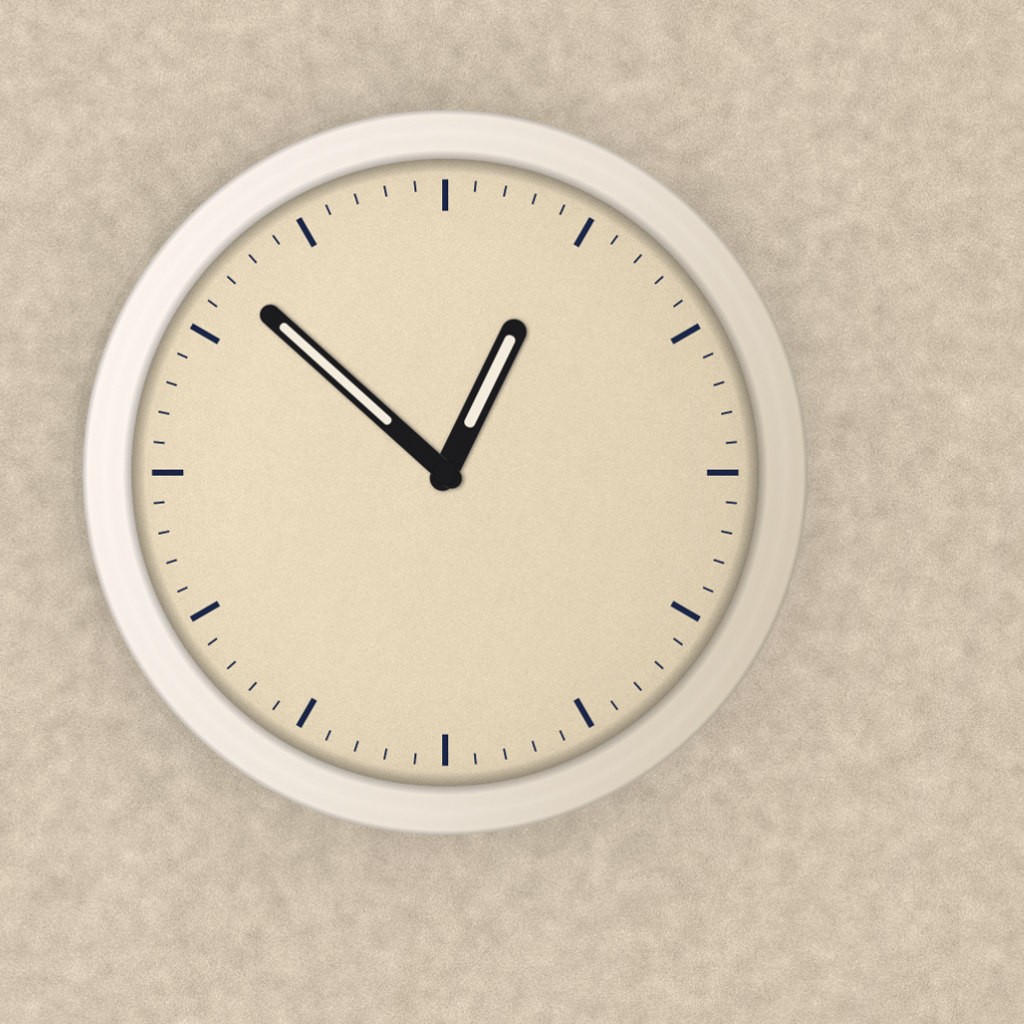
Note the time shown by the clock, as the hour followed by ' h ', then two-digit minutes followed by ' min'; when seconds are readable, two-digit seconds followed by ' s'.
12 h 52 min
